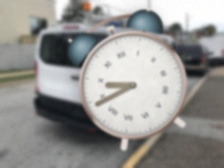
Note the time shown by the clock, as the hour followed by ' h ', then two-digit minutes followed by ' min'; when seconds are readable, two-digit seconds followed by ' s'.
9 h 44 min
